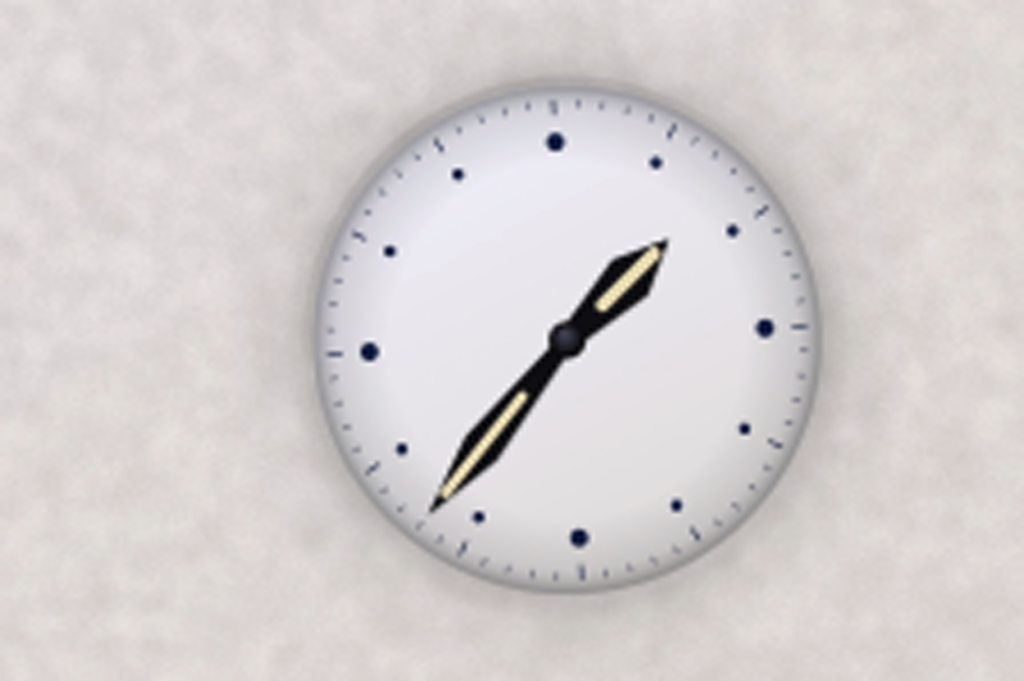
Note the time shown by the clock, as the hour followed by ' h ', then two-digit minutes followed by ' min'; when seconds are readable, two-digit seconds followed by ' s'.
1 h 37 min
